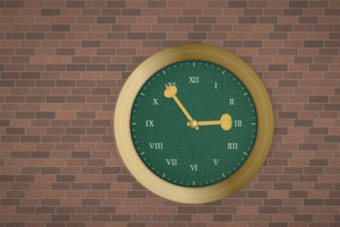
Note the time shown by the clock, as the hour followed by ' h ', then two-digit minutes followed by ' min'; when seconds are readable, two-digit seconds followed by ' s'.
2 h 54 min
